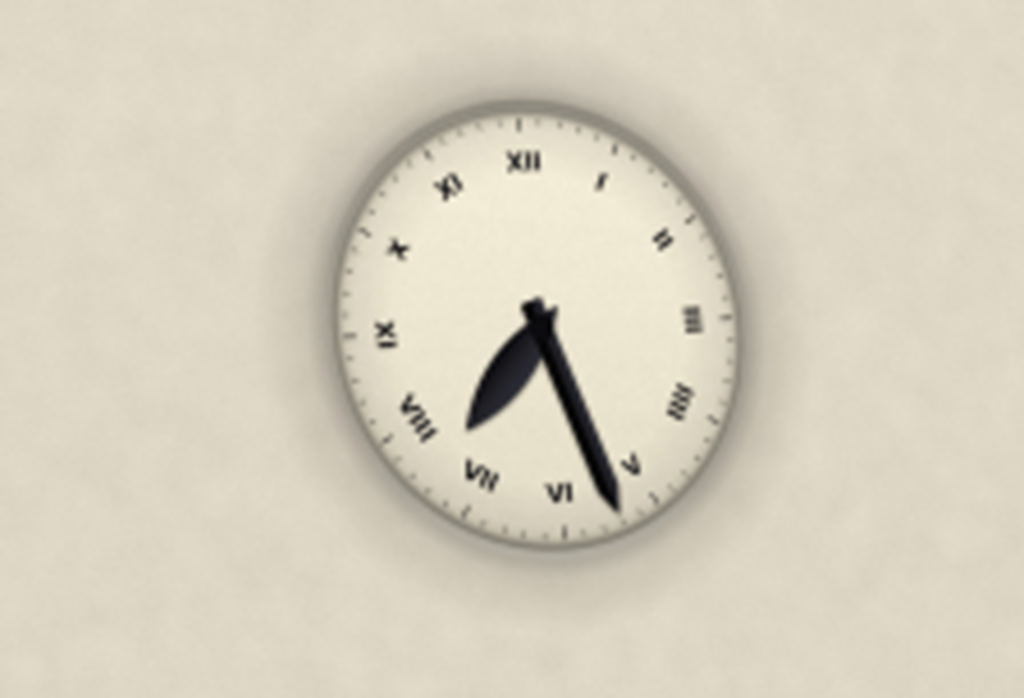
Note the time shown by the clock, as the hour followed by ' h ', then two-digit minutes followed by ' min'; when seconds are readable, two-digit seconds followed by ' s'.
7 h 27 min
